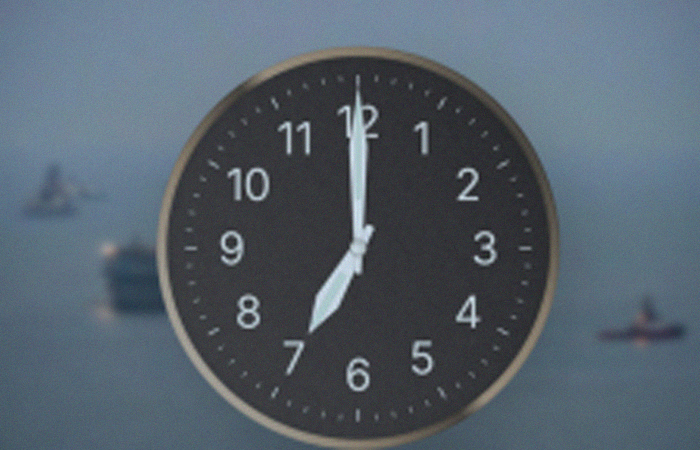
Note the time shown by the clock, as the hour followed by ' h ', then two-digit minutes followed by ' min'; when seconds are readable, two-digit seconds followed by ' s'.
7 h 00 min
